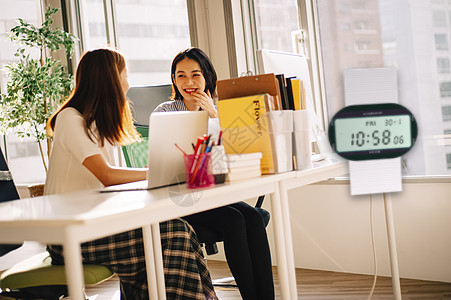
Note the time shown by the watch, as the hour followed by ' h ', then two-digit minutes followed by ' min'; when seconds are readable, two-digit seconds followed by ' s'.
10 h 58 min
